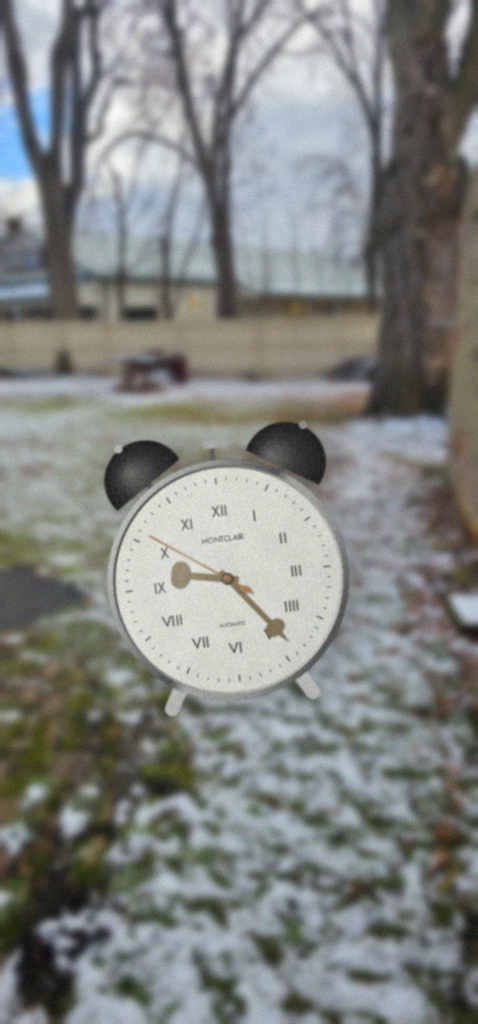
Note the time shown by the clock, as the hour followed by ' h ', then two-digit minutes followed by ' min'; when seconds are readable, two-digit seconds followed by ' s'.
9 h 23 min 51 s
